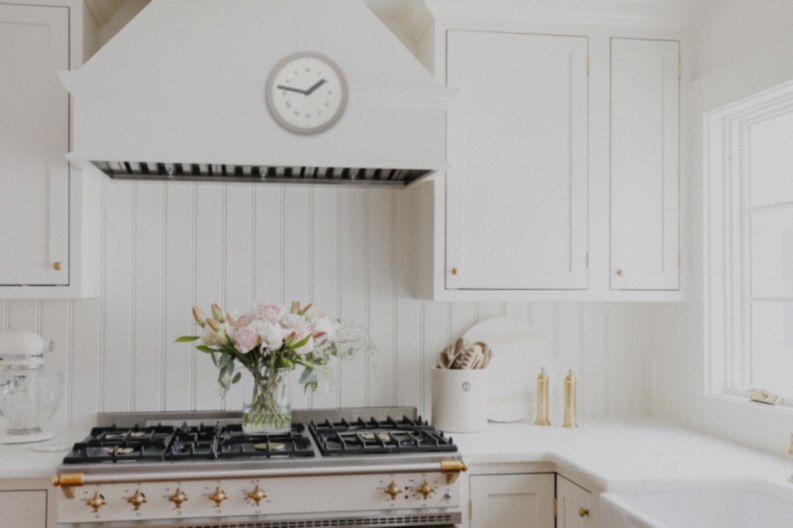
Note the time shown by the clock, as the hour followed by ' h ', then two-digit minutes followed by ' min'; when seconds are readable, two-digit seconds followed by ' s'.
1 h 47 min
